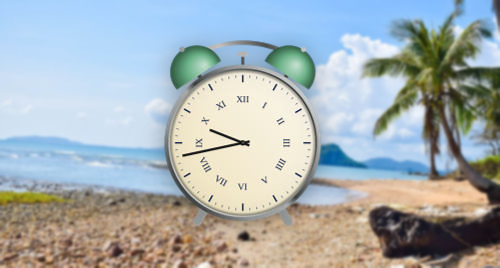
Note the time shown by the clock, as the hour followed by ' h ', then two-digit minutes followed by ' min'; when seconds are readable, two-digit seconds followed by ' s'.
9 h 43 min
